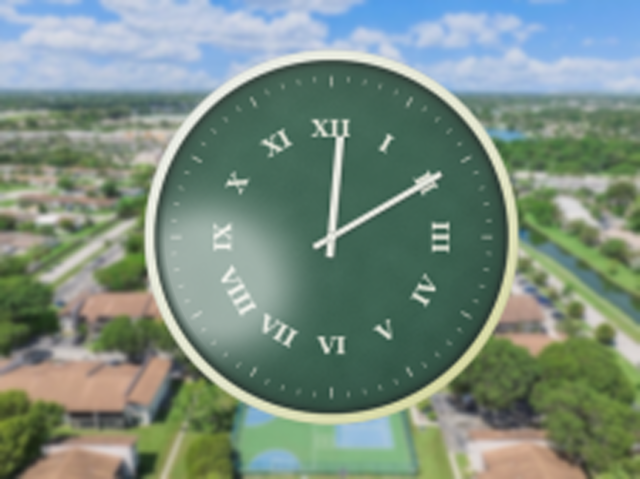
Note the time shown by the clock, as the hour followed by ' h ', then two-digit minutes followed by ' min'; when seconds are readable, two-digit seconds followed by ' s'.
12 h 10 min
